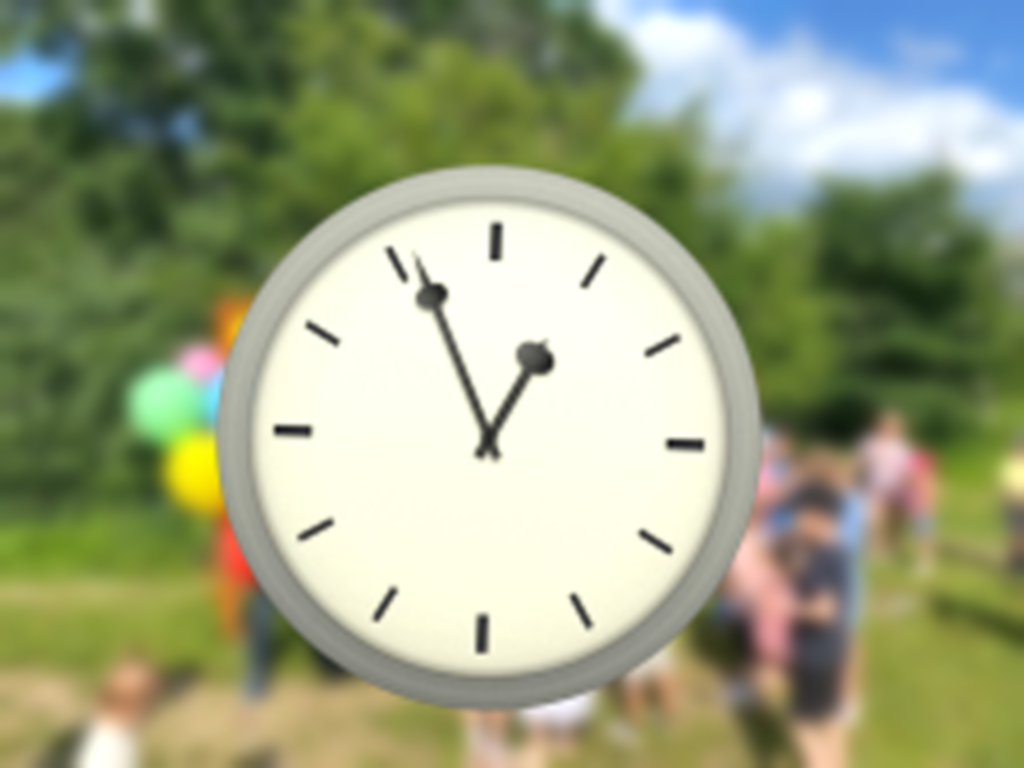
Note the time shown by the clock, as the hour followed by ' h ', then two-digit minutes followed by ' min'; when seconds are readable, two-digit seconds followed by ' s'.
12 h 56 min
